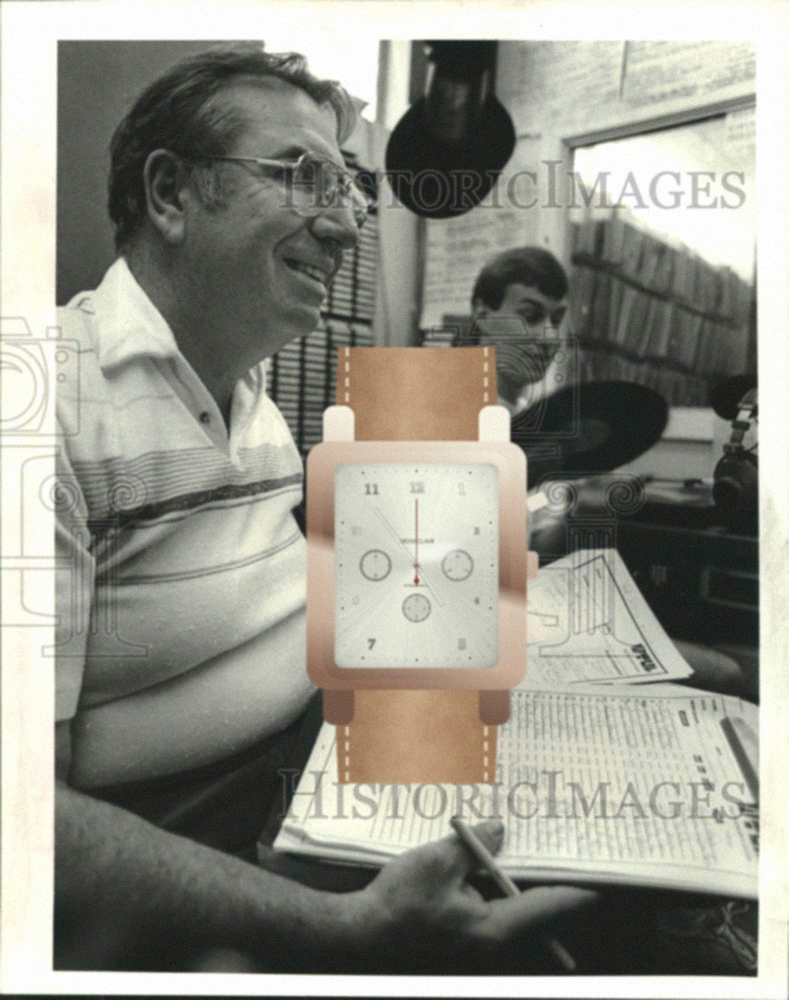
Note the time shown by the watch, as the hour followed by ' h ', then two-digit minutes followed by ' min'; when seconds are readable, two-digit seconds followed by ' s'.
4 h 54 min
